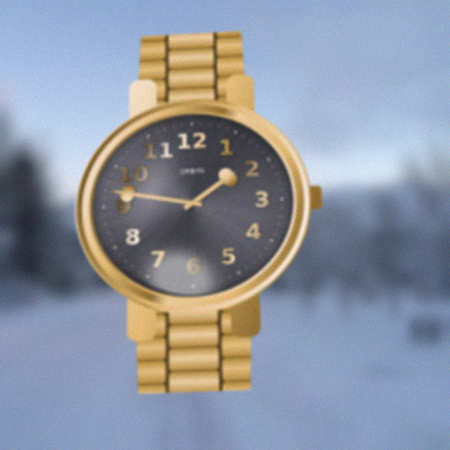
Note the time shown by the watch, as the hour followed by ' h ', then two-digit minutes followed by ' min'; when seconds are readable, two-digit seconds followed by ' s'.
1 h 47 min
